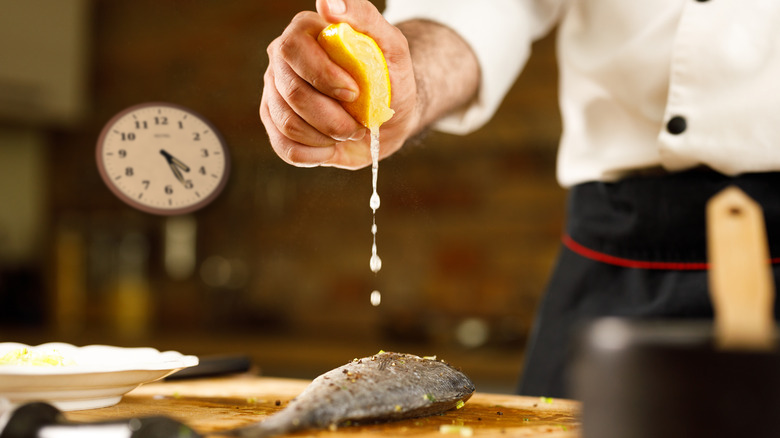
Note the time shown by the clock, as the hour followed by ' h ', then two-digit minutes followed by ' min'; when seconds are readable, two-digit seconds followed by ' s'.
4 h 26 min
